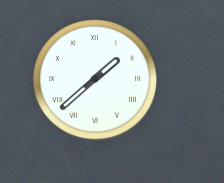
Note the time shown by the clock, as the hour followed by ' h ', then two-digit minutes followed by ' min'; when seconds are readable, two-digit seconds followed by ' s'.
1 h 38 min
